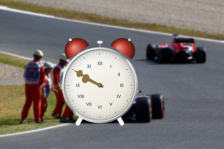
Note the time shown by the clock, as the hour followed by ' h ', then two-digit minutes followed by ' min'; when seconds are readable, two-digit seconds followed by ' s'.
9 h 50 min
